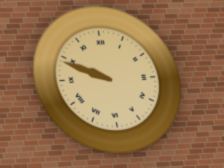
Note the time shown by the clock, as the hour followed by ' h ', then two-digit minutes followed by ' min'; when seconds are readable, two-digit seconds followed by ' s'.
9 h 49 min
